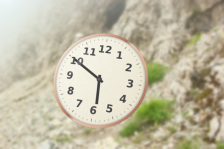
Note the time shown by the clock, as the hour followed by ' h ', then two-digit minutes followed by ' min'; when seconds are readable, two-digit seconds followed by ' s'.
5 h 50 min
